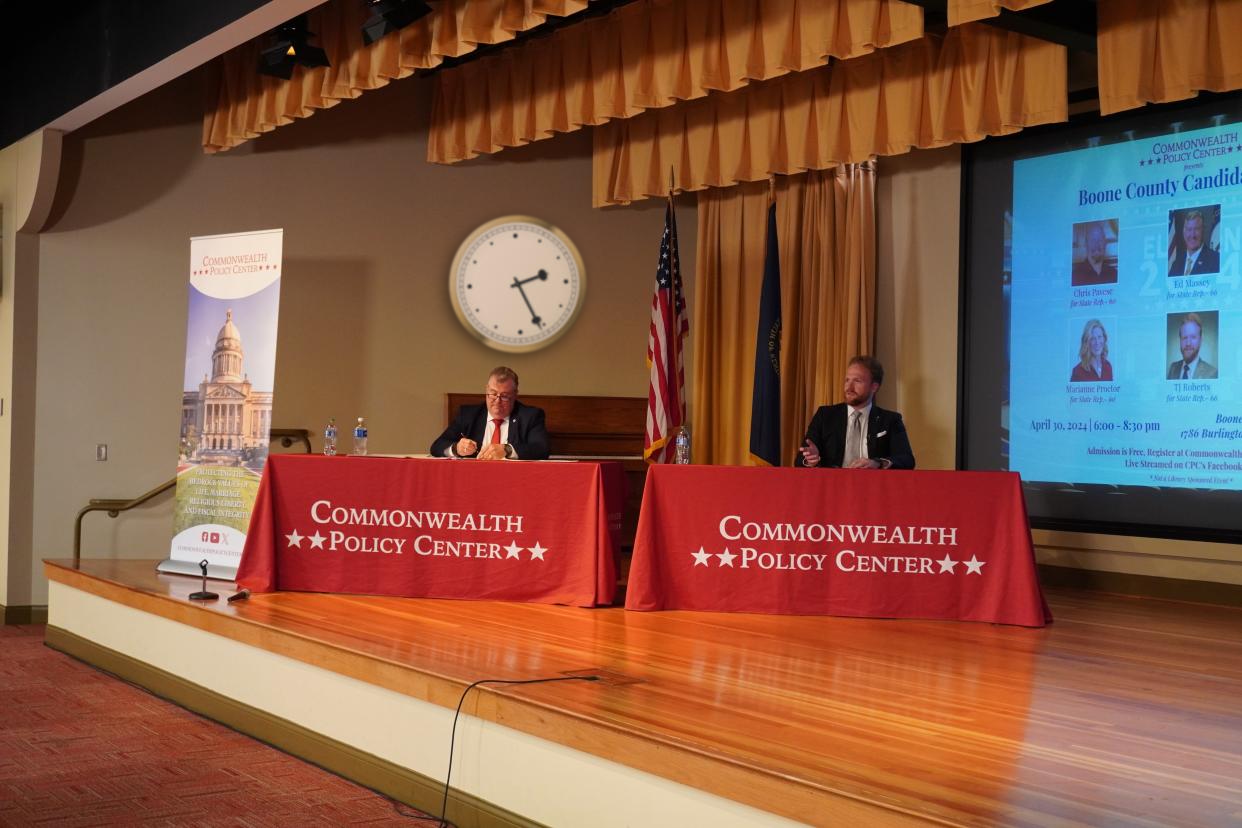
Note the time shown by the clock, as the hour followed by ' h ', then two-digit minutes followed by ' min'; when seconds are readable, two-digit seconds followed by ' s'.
2 h 26 min
